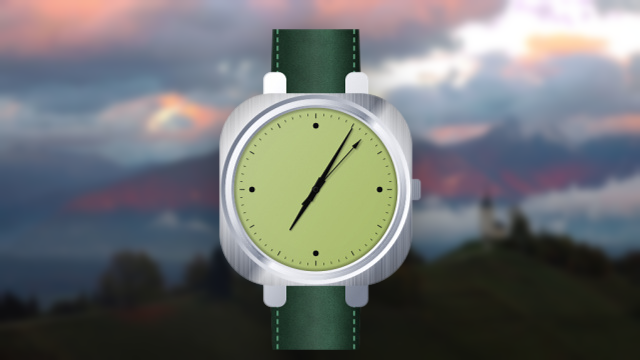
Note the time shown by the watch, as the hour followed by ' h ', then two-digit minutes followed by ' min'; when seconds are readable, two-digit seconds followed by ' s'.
7 h 05 min 07 s
